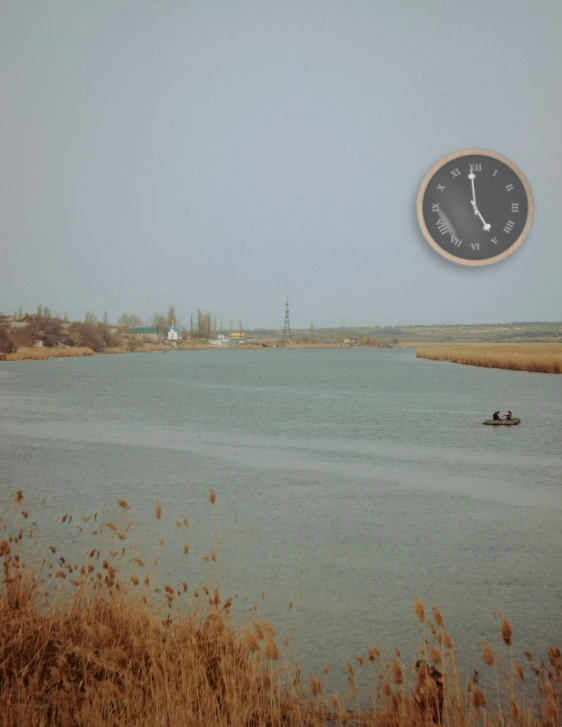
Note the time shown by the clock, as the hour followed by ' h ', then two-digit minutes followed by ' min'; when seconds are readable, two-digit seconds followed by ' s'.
4 h 59 min
